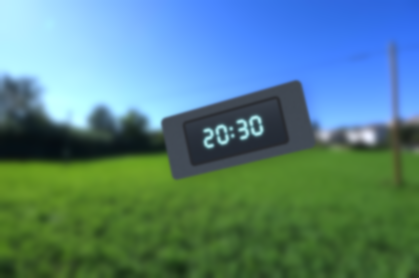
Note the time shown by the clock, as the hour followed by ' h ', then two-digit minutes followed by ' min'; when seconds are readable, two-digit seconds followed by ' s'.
20 h 30 min
